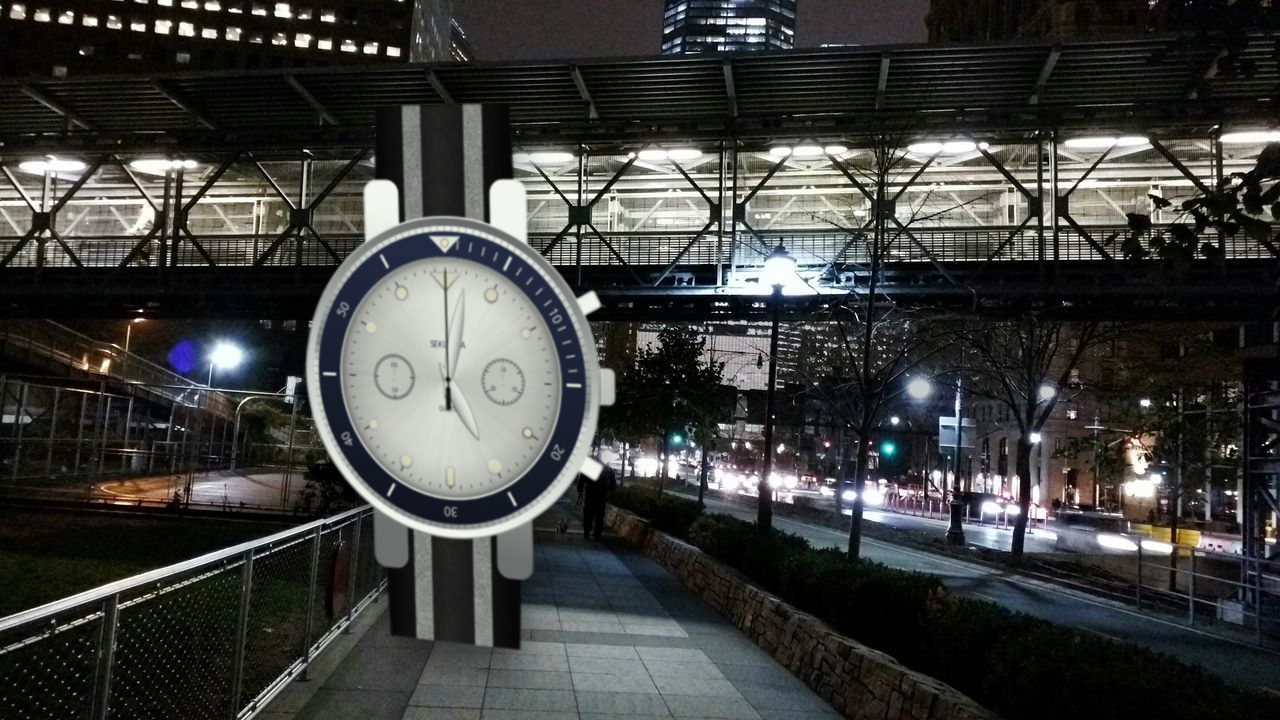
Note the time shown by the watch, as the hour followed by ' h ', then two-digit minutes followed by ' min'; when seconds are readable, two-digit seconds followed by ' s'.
5 h 02 min
